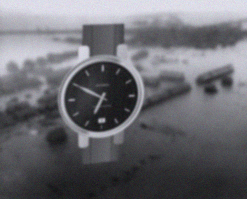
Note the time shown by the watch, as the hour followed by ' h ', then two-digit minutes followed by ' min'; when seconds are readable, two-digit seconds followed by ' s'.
6 h 50 min
